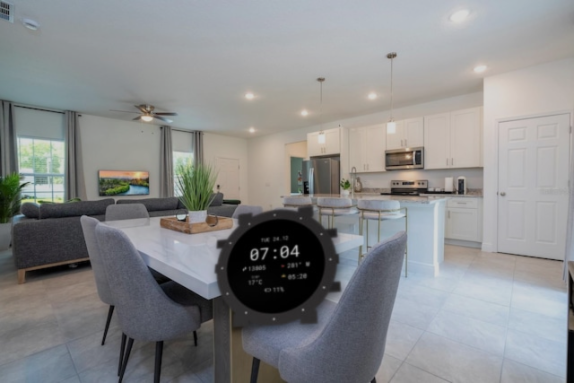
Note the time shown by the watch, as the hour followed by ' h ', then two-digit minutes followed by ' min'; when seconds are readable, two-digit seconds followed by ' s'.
7 h 04 min
